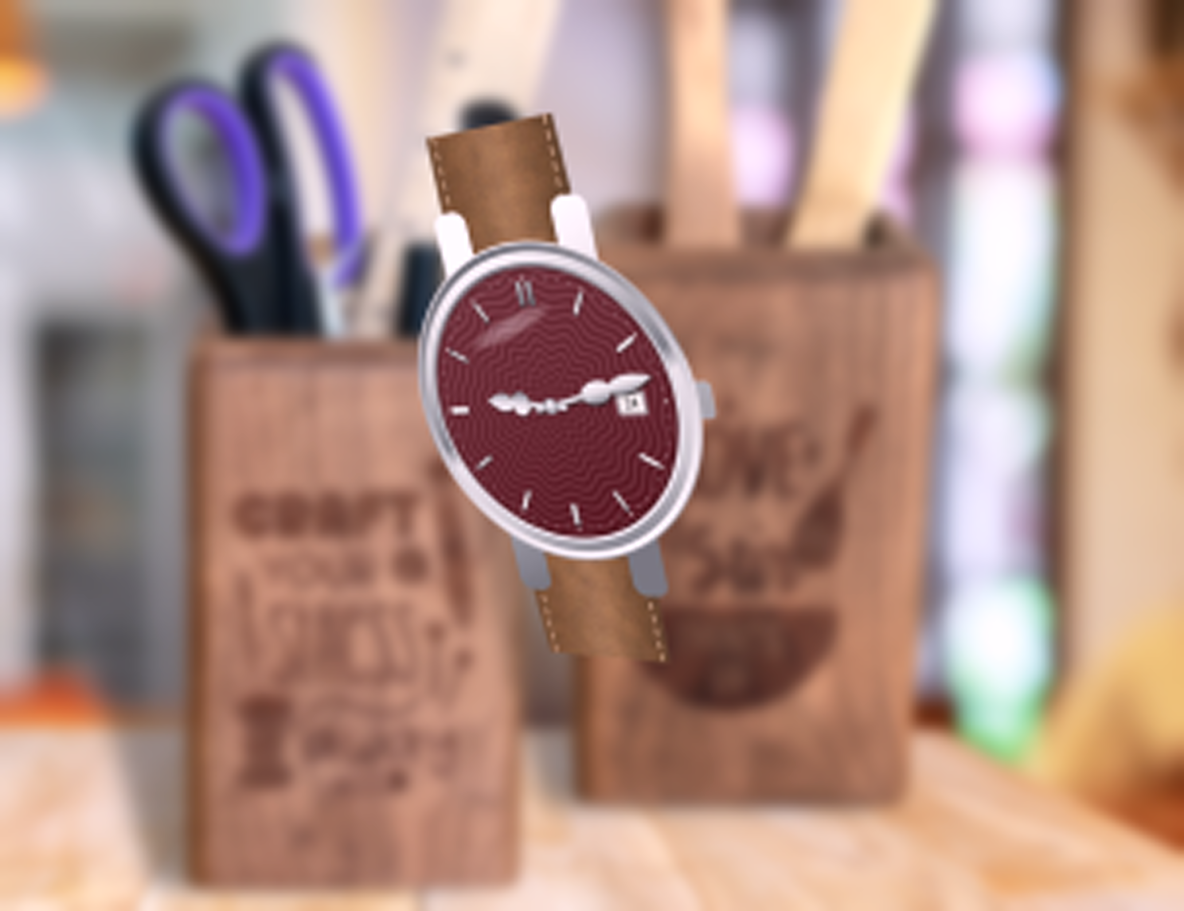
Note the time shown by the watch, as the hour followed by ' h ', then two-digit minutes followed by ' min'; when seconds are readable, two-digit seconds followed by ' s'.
9 h 13 min
